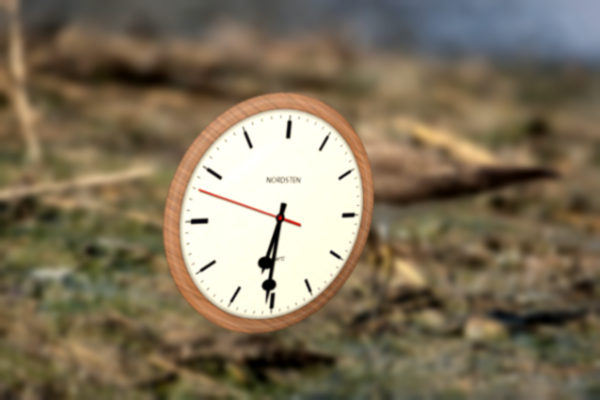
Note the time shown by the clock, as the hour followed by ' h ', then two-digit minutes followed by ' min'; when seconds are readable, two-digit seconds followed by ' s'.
6 h 30 min 48 s
